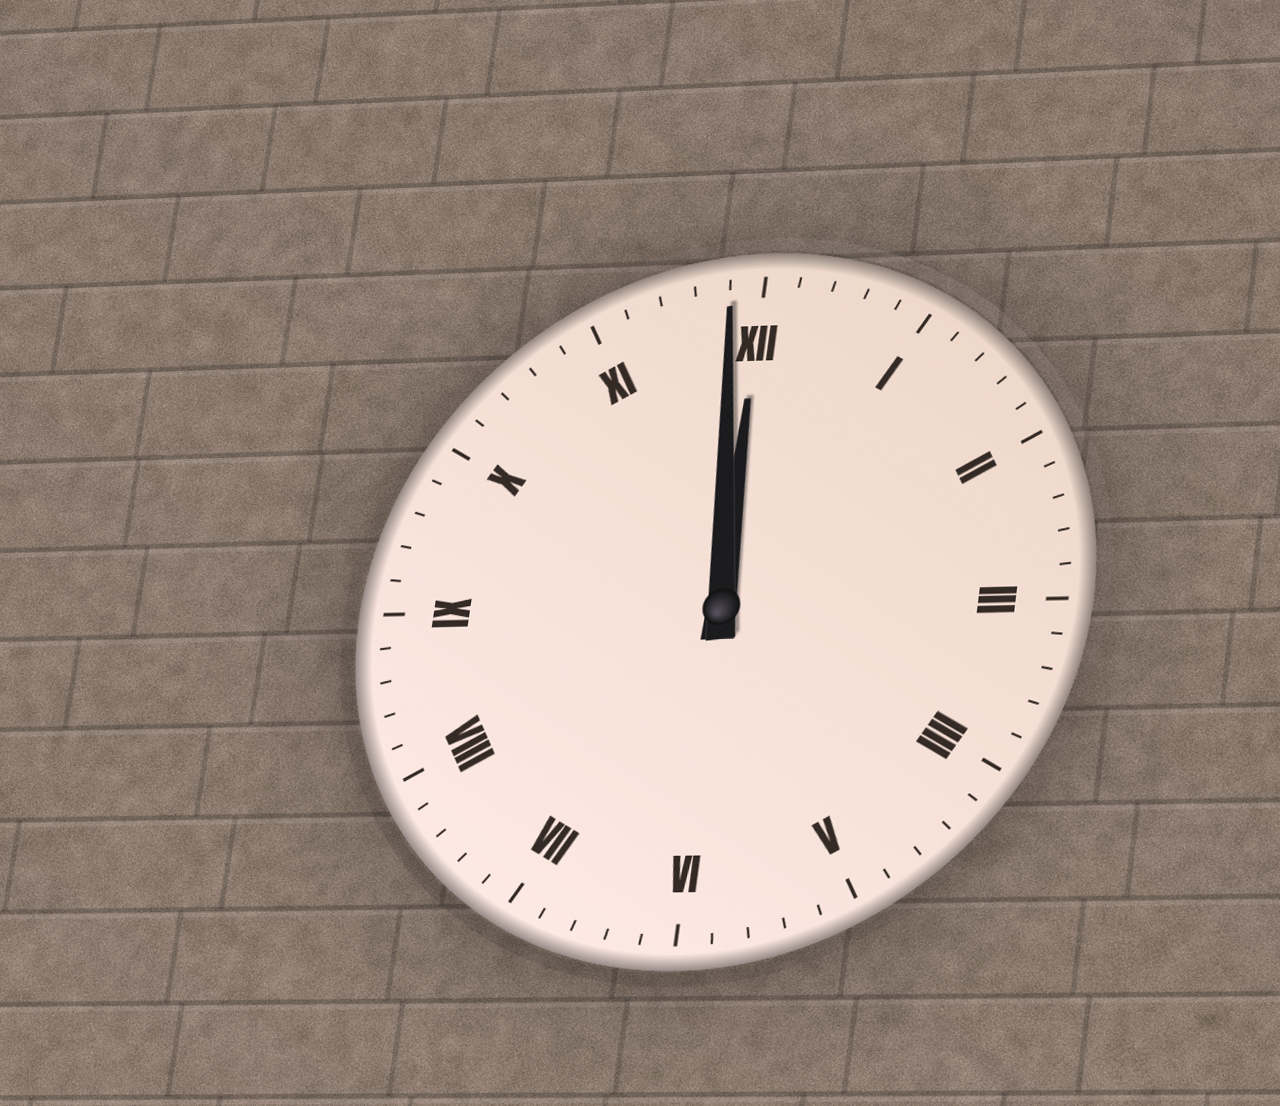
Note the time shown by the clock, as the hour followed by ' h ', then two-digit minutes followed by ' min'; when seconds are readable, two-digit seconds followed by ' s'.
11 h 59 min
